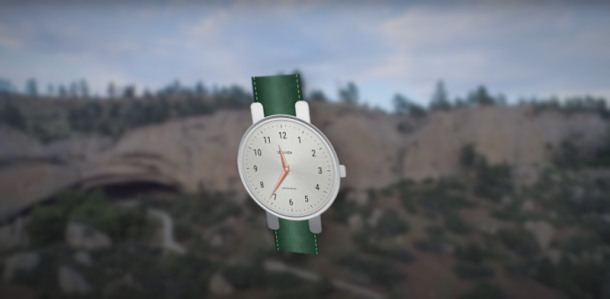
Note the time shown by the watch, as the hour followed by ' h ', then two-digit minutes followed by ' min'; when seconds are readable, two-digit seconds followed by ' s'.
11 h 36 min
